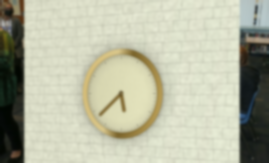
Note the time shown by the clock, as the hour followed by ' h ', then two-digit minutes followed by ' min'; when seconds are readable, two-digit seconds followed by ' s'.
5 h 38 min
